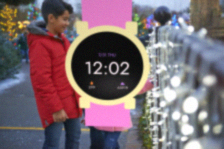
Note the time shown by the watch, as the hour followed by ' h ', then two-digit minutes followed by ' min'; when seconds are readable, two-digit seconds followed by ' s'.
12 h 02 min
